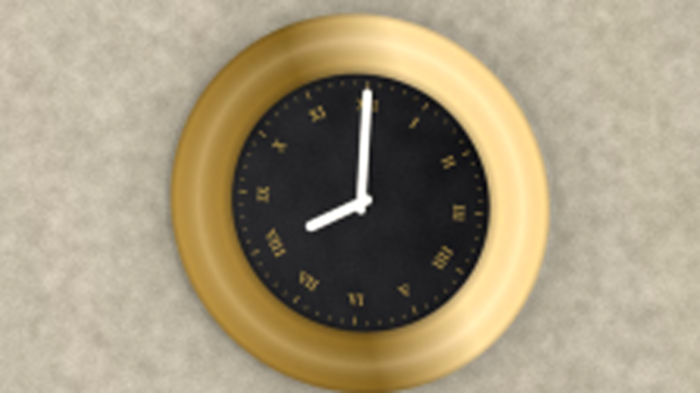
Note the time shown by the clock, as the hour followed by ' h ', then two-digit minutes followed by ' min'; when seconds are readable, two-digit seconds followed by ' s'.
8 h 00 min
